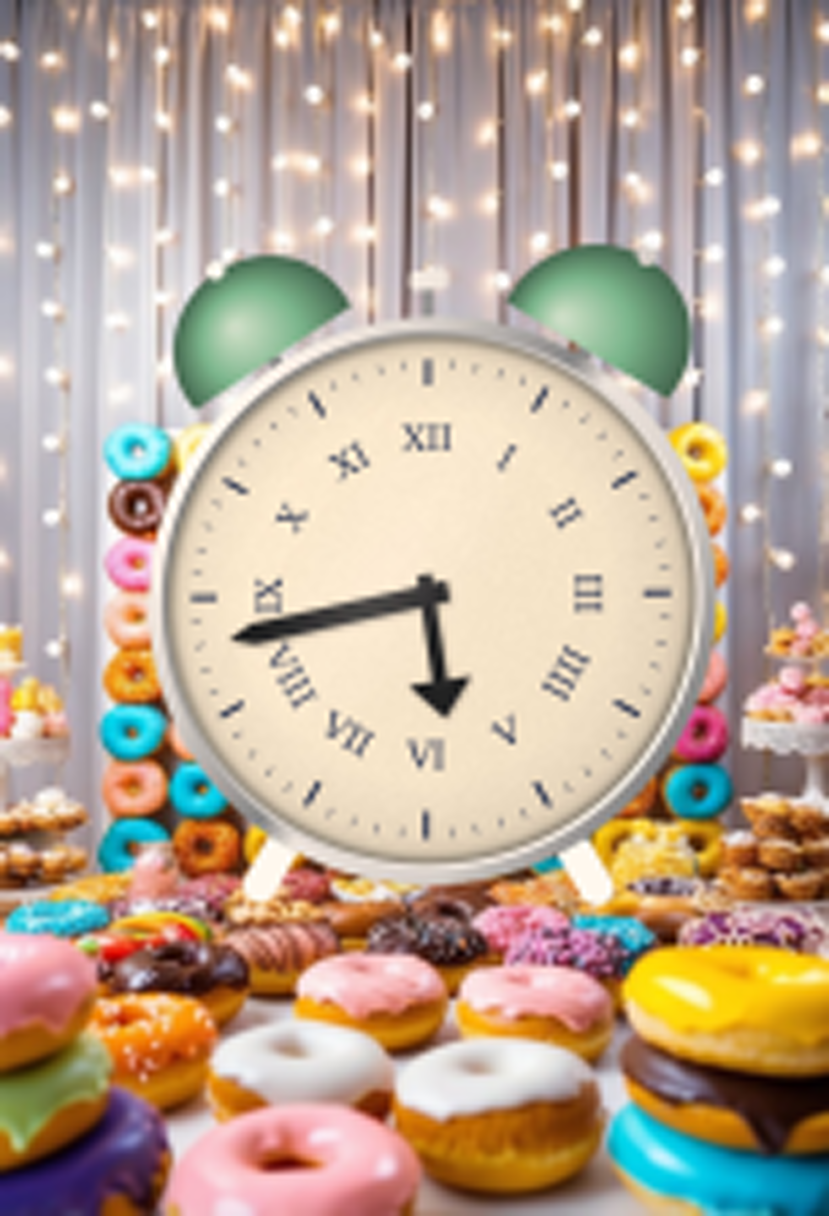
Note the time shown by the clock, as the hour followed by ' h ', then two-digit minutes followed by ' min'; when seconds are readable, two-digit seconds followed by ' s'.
5 h 43 min
